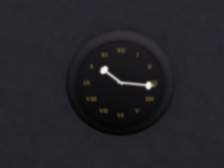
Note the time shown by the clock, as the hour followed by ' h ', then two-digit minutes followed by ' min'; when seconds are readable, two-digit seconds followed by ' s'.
10 h 16 min
